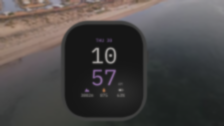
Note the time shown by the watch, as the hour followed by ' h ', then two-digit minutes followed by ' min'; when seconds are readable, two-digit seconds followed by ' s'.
10 h 57 min
